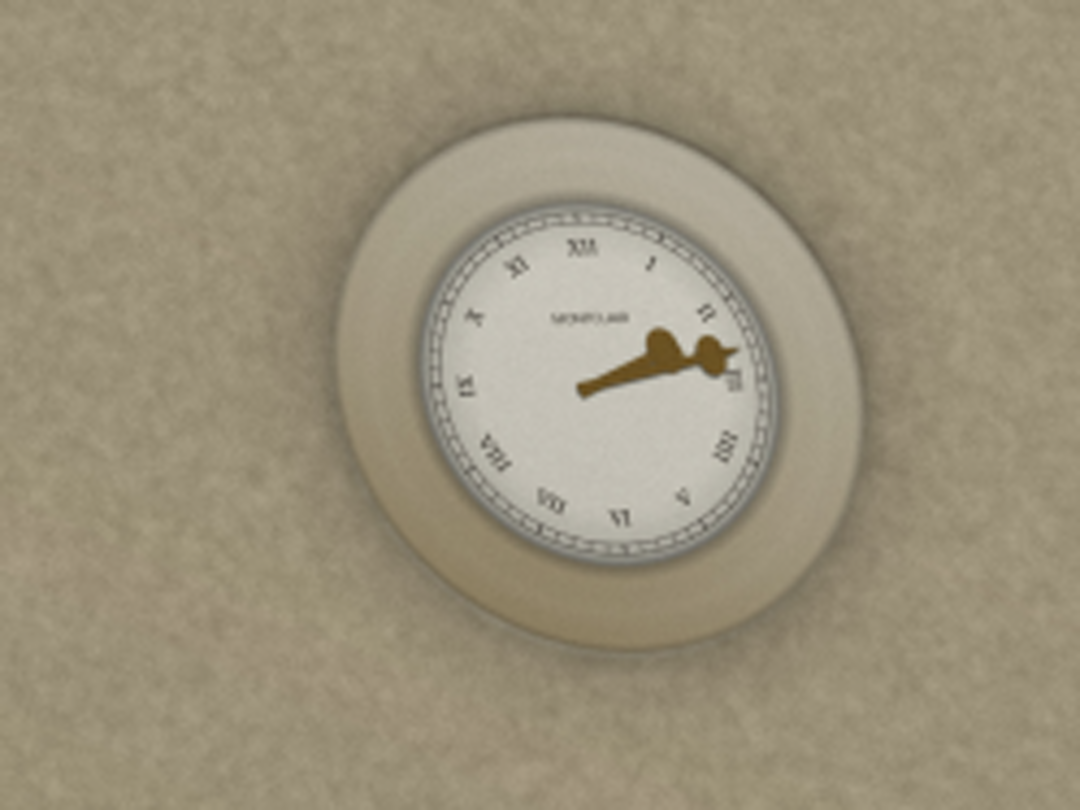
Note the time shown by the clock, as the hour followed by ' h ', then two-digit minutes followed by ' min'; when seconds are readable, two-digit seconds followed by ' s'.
2 h 13 min
